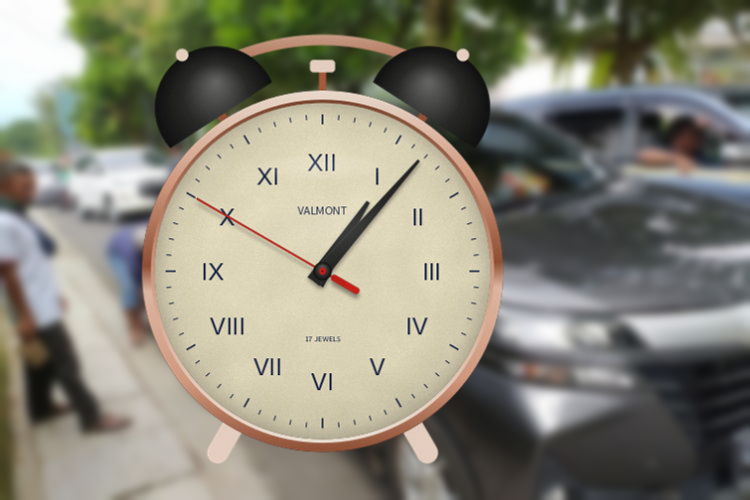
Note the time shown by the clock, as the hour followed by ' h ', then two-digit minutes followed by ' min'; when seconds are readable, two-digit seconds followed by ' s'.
1 h 06 min 50 s
